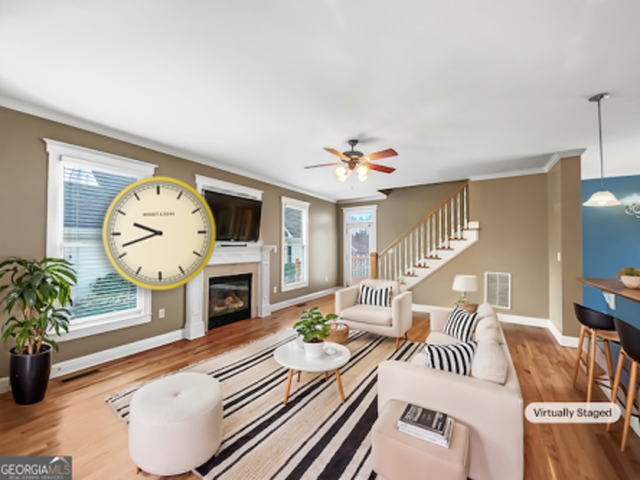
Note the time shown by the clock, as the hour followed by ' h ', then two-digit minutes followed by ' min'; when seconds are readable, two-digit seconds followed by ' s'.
9 h 42 min
